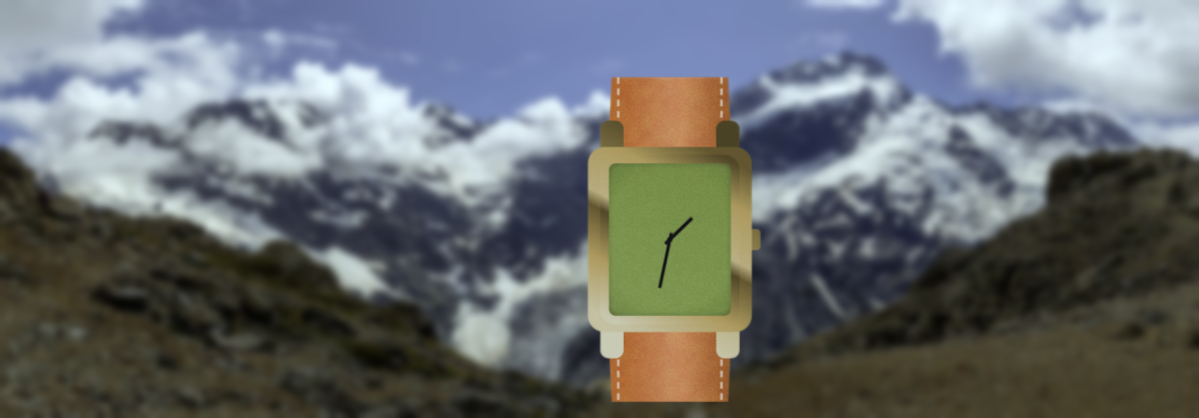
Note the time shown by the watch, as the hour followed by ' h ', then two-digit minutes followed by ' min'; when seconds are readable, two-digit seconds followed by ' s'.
1 h 32 min
